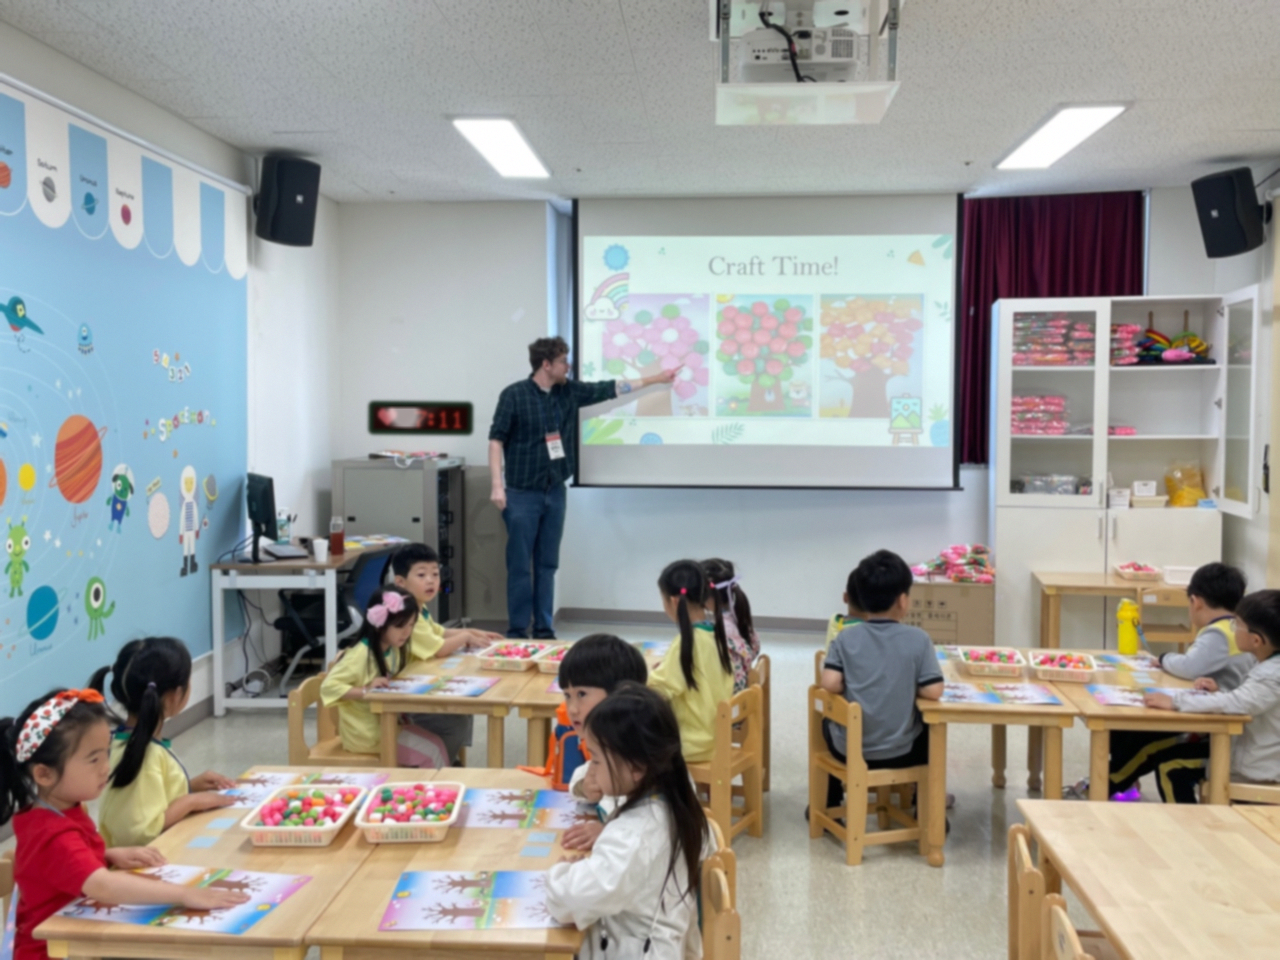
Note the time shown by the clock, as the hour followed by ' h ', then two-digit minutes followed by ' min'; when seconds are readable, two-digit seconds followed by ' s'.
7 h 11 min
